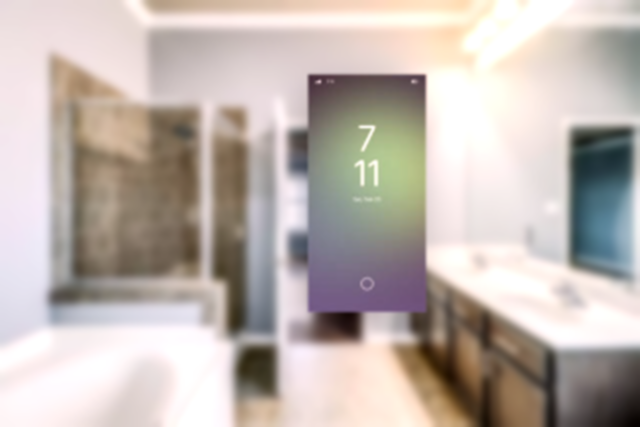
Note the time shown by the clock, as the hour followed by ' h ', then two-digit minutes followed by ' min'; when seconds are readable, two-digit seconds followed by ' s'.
7 h 11 min
